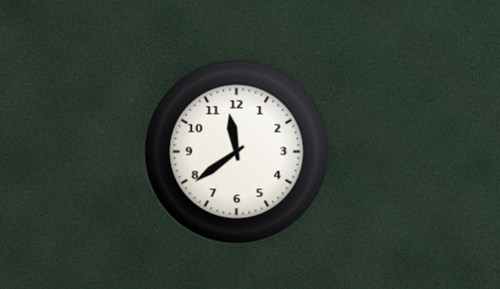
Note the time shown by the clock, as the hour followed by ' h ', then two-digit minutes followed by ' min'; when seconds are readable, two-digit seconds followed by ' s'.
11 h 39 min
